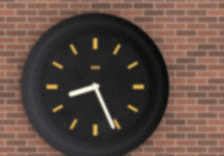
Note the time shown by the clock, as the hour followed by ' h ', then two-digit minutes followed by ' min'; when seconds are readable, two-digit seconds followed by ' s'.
8 h 26 min
